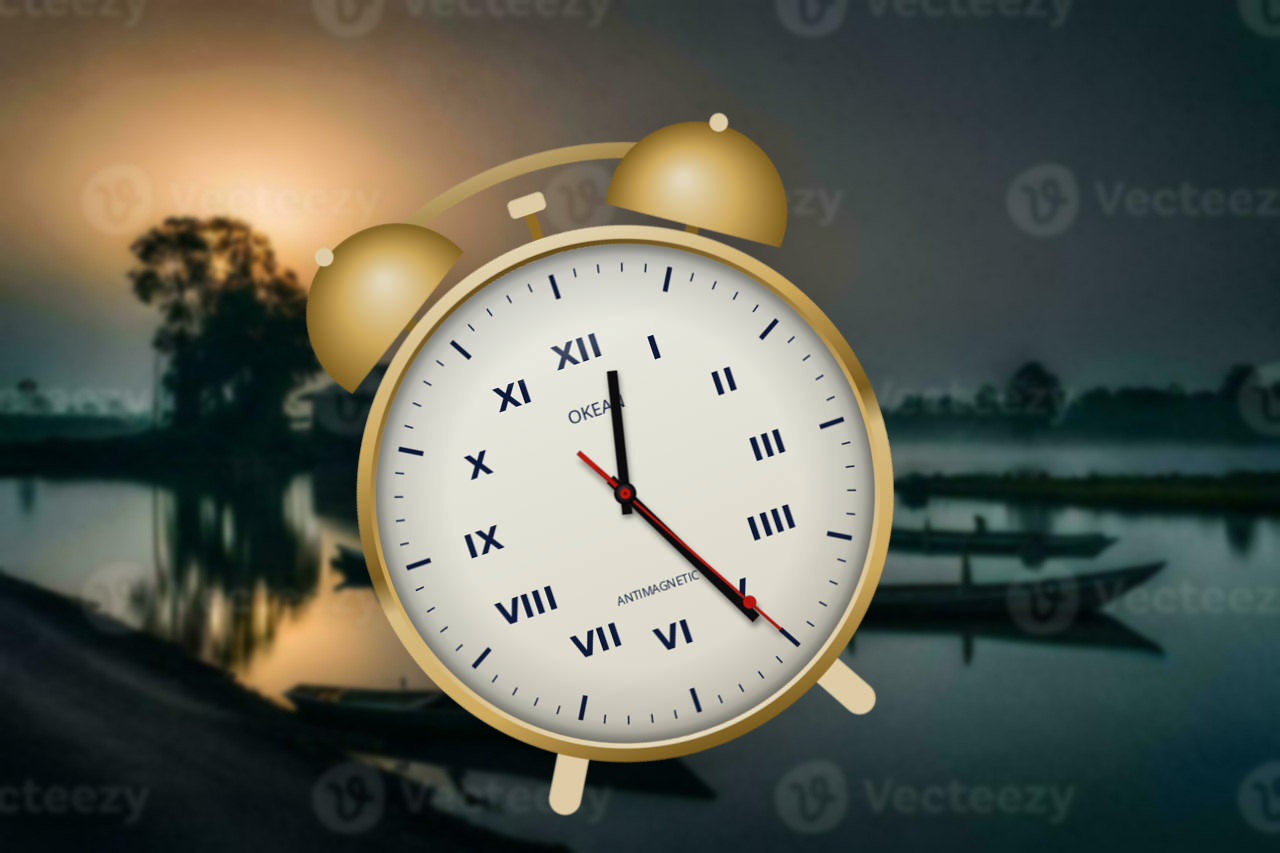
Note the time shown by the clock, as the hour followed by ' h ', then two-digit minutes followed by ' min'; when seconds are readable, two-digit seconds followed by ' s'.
12 h 25 min 25 s
